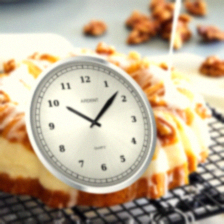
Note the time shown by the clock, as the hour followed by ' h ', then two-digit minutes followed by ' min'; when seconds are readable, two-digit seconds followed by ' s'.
10 h 08 min
